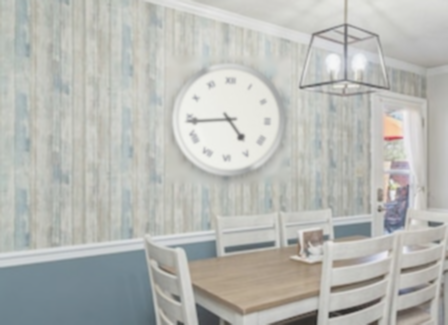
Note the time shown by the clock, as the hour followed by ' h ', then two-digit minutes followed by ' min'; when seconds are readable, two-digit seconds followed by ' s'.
4 h 44 min
